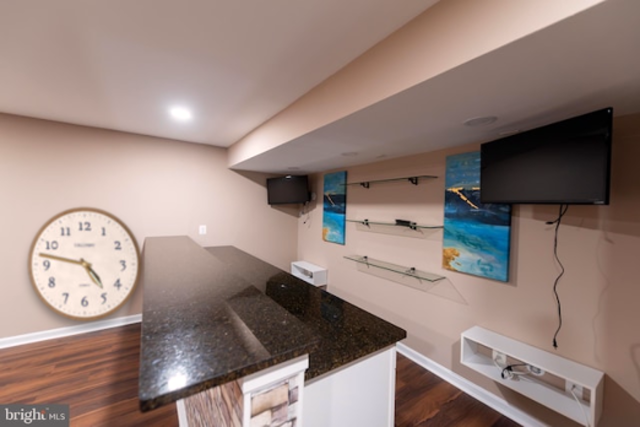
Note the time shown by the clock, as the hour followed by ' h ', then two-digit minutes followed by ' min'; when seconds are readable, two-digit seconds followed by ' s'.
4 h 47 min
